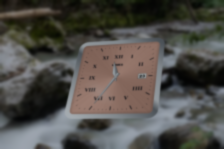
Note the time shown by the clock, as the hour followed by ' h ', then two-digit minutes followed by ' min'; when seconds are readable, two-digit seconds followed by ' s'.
11 h 35 min
